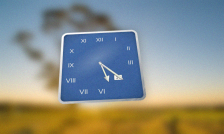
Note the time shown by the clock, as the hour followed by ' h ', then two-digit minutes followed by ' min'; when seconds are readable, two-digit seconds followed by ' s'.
5 h 22 min
